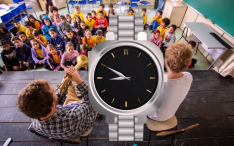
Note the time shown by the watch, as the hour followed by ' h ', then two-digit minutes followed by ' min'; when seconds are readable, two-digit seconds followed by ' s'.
8 h 50 min
